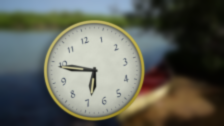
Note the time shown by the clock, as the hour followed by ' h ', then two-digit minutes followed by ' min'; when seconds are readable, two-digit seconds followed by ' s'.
6 h 49 min
